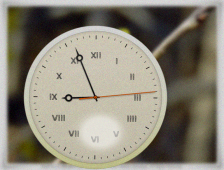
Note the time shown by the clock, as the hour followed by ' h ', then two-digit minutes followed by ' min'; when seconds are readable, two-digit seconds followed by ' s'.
8 h 56 min 14 s
